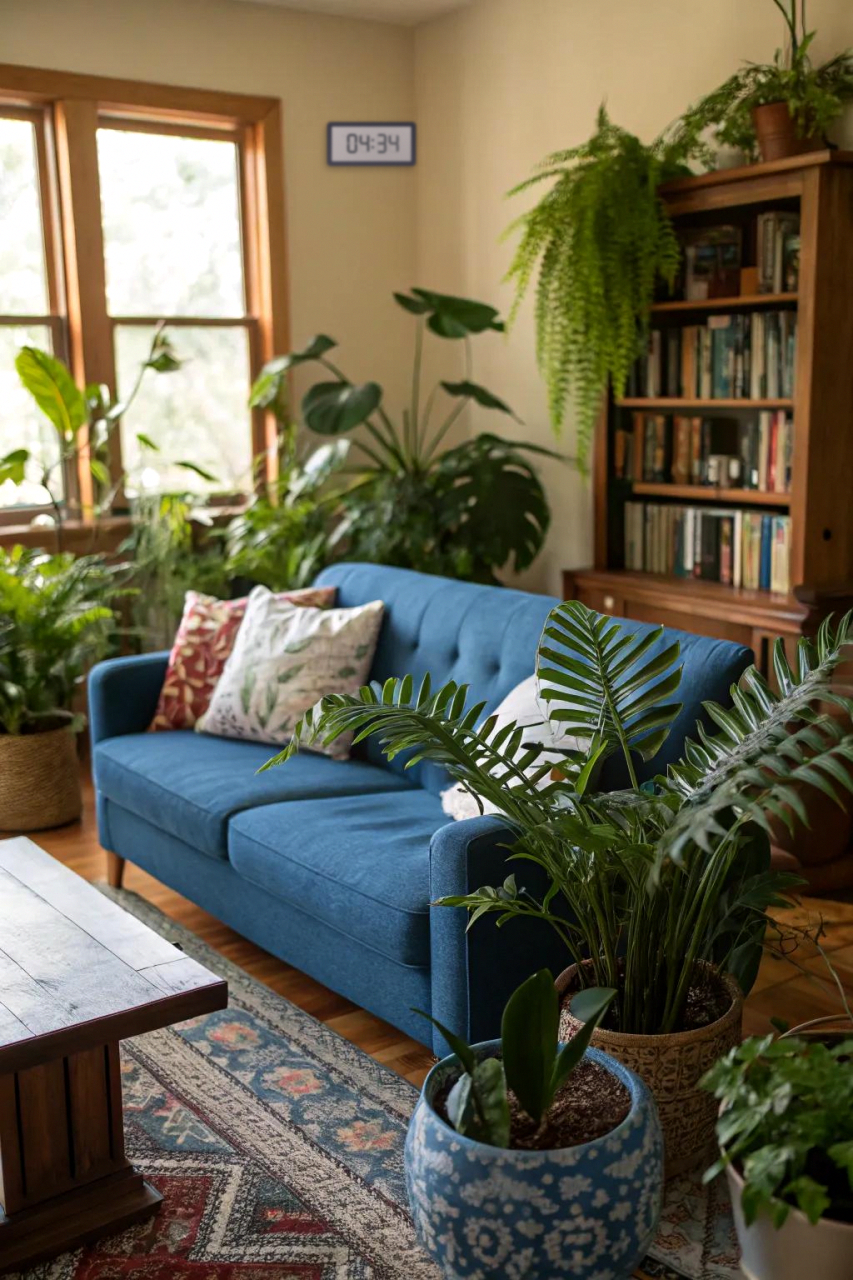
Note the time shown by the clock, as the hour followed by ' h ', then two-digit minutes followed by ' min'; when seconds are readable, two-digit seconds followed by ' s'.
4 h 34 min
